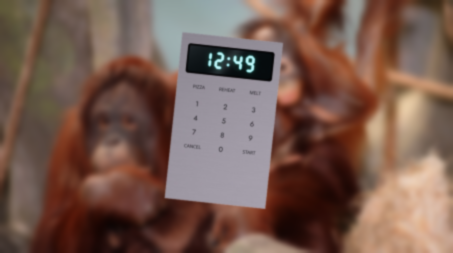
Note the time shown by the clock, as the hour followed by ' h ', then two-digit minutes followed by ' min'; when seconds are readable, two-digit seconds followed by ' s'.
12 h 49 min
